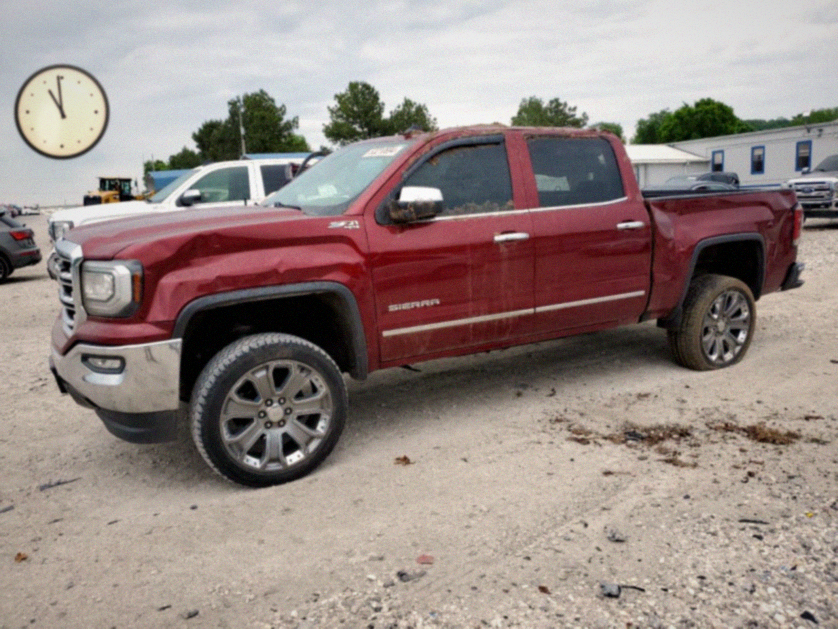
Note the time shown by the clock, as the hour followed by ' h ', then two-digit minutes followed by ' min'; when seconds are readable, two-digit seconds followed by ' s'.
10 h 59 min
